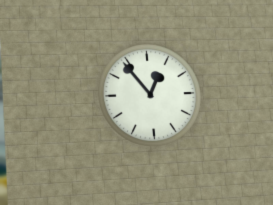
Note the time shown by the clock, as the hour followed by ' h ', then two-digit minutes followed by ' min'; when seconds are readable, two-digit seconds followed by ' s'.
12 h 54 min
